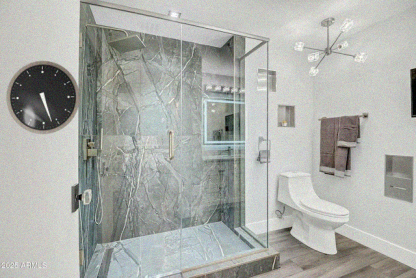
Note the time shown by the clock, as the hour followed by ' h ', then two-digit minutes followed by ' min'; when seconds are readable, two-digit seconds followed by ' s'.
5 h 27 min
